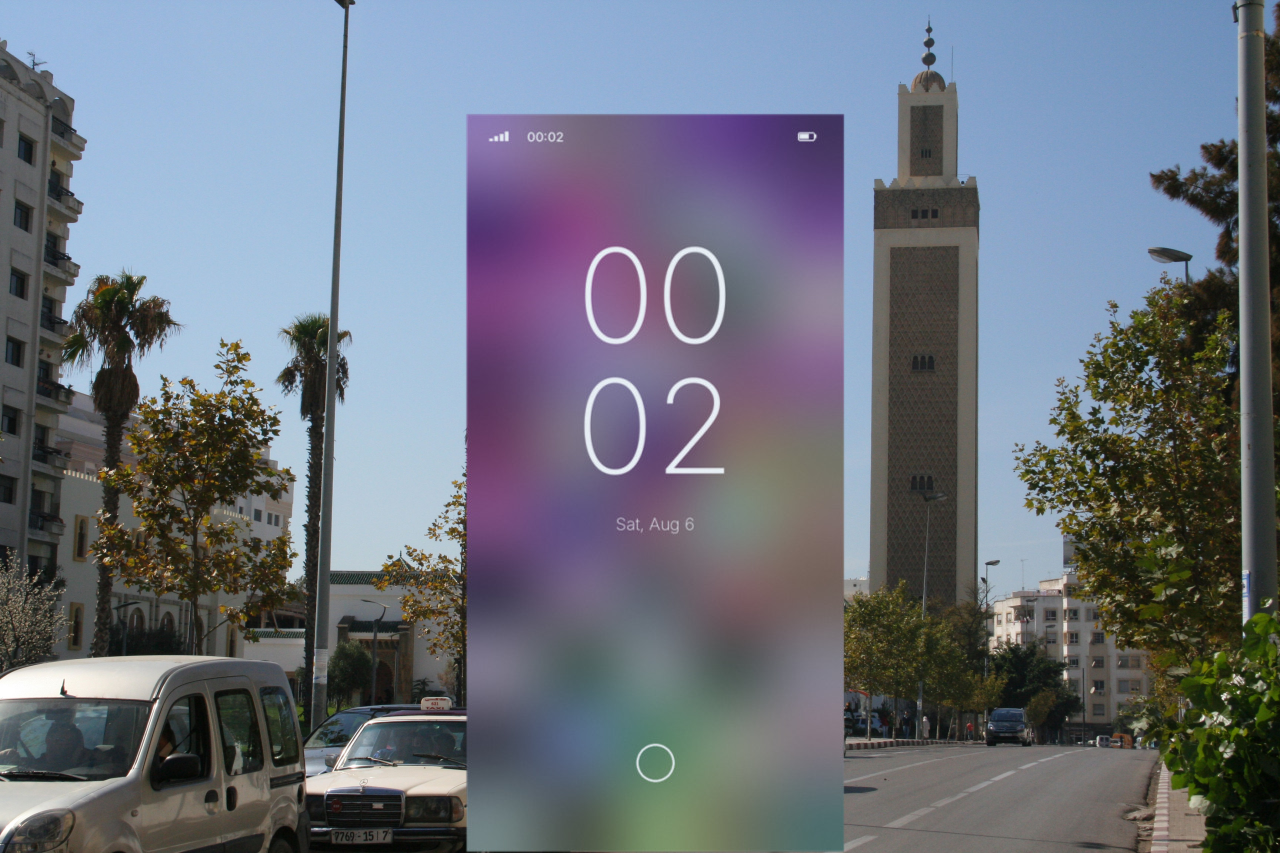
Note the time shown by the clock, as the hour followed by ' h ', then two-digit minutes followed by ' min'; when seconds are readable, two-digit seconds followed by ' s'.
0 h 02 min
